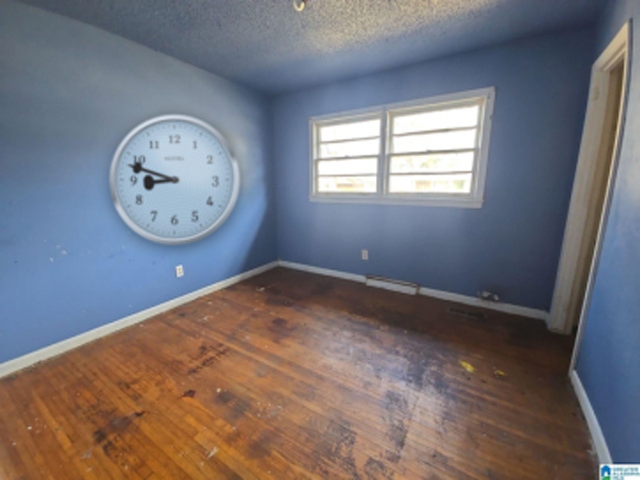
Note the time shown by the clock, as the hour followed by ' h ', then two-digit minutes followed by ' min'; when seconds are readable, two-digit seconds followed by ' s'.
8 h 48 min
